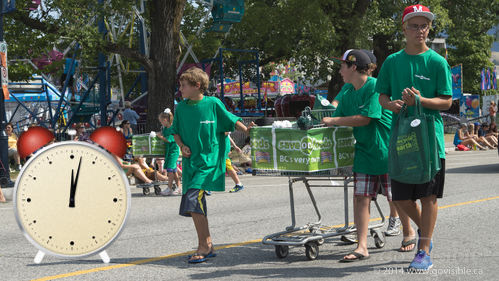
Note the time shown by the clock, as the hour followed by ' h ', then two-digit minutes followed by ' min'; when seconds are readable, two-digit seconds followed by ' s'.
12 h 02 min
